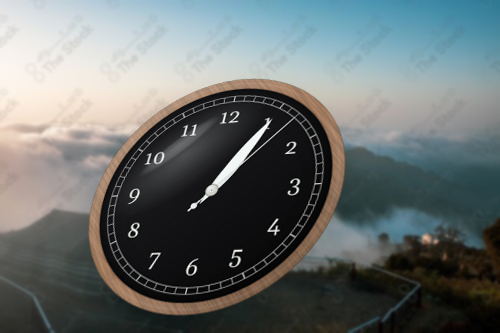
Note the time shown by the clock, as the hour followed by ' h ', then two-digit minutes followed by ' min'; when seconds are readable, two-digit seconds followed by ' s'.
1 h 05 min 07 s
